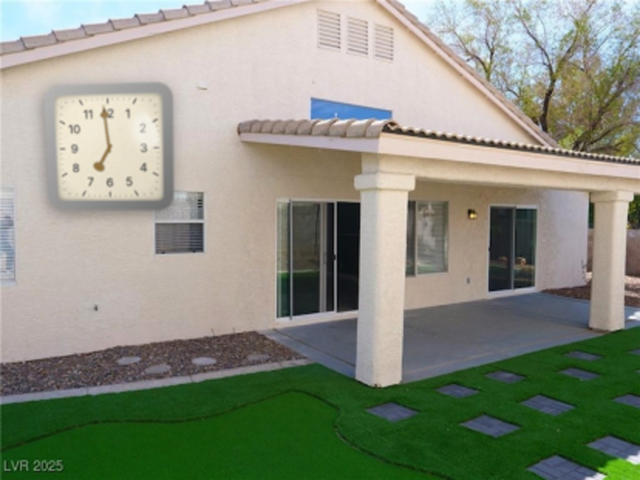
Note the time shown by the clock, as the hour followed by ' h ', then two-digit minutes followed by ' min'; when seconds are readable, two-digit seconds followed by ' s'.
6 h 59 min
